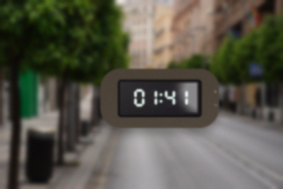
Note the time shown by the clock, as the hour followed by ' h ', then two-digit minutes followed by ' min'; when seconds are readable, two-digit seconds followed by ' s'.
1 h 41 min
